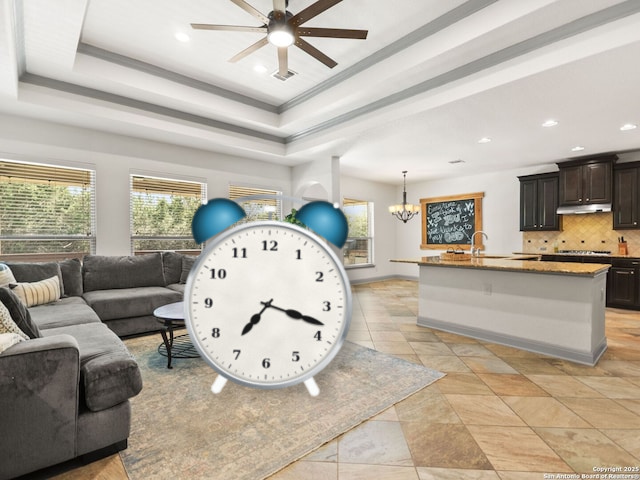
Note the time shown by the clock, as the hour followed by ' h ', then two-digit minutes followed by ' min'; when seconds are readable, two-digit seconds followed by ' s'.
7 h 18 min
